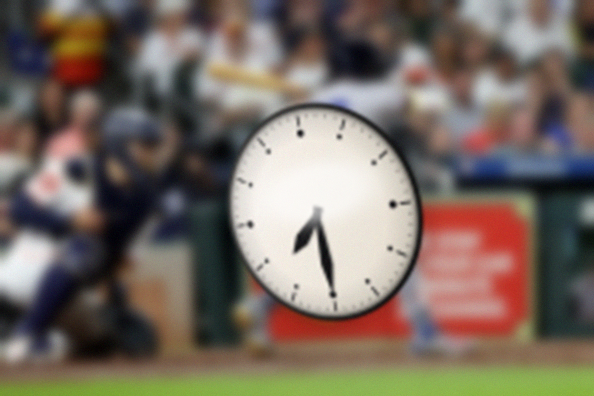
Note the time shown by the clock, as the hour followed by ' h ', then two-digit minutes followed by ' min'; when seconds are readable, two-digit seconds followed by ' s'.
7 h 30 min
